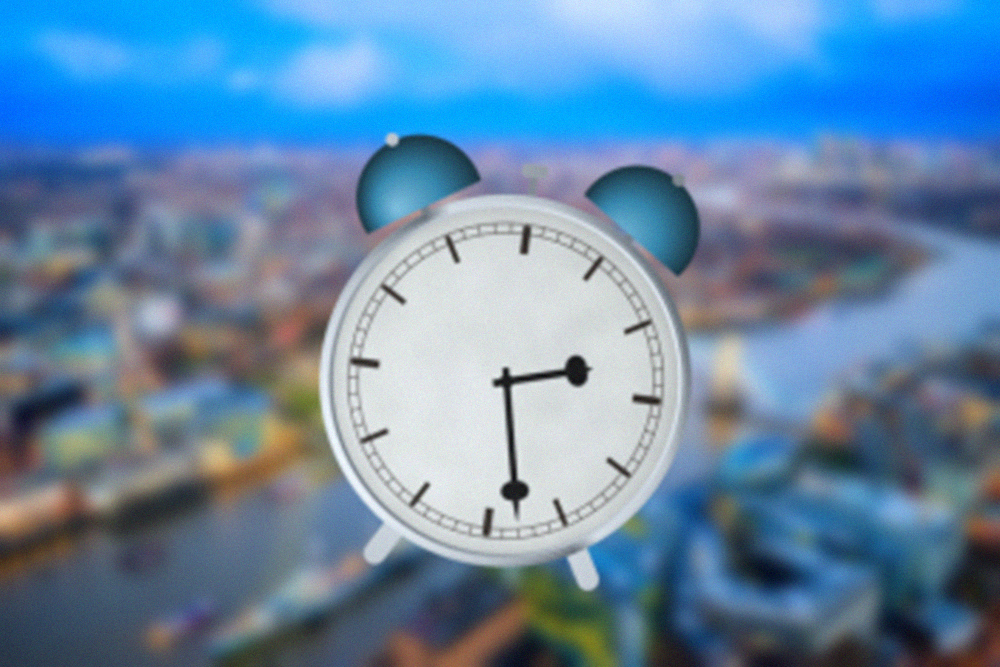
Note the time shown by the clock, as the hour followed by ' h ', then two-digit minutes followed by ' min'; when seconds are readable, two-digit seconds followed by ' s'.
2 h 28 min
